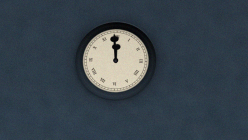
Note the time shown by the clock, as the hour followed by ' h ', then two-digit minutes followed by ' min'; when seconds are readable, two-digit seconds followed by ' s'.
11 h 59 min
